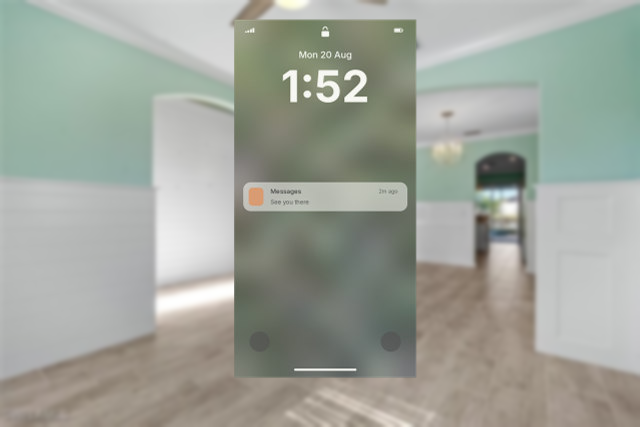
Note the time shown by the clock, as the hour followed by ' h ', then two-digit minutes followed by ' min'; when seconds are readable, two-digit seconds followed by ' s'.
1 h 52 min
